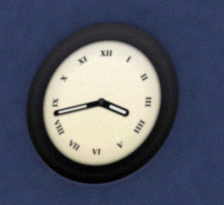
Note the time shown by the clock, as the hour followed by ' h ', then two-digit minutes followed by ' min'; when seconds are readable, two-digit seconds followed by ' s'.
3 h 43 min
